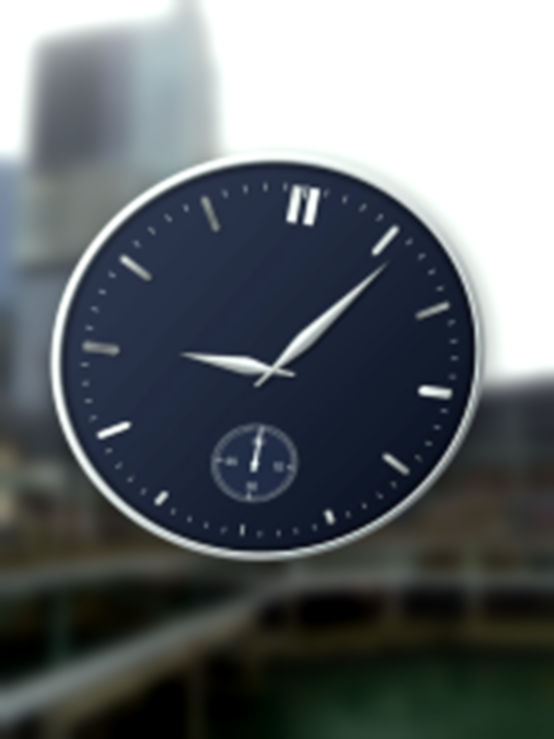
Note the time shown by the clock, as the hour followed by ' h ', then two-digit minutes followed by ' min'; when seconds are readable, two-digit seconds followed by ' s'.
9 h 06 min
